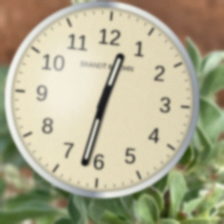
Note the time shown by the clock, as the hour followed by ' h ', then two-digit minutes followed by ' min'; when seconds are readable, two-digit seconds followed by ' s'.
12 h 32 min
